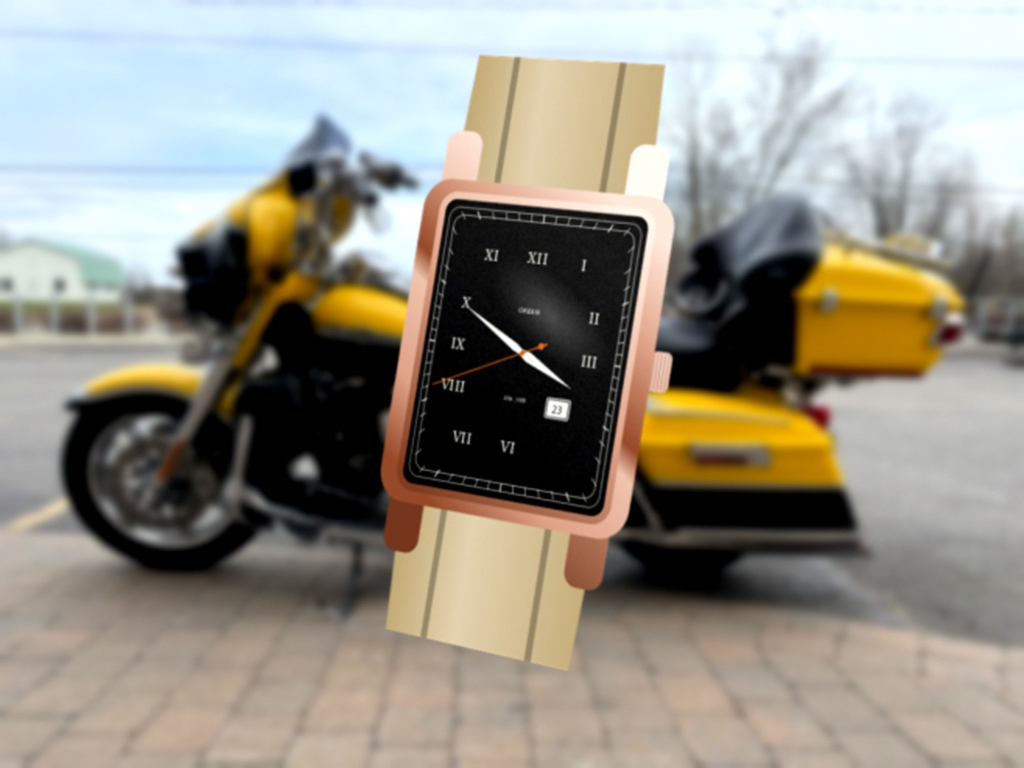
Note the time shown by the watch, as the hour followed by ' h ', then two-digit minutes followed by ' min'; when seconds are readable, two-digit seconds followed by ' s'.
3 h 49 min 41 s
